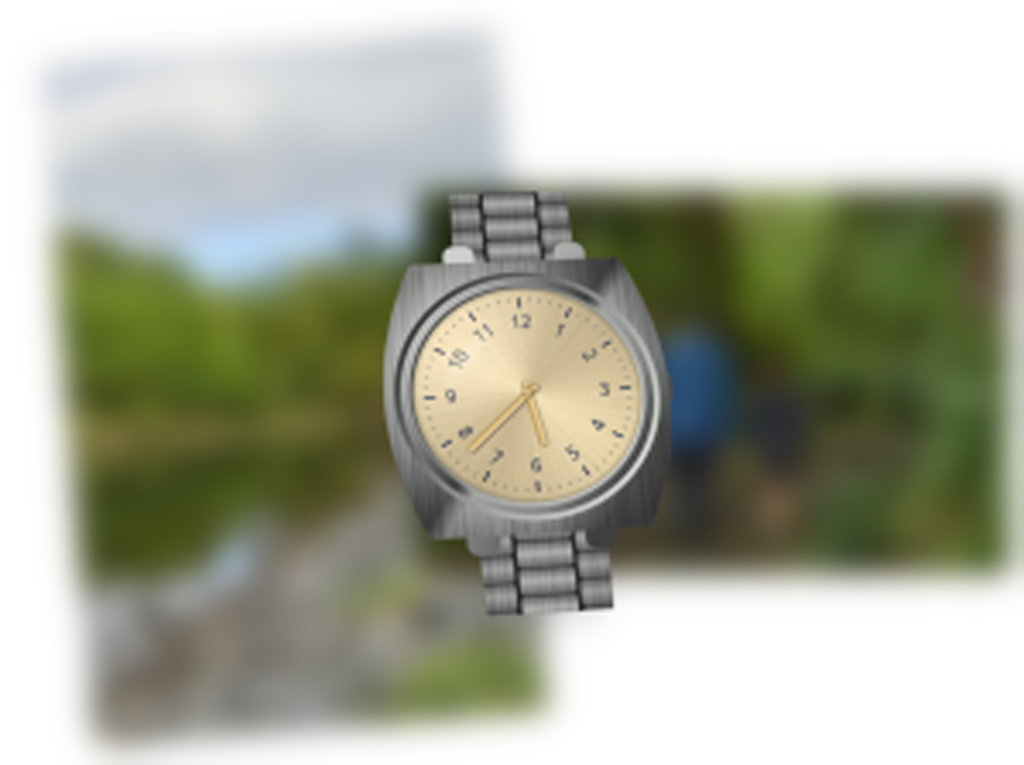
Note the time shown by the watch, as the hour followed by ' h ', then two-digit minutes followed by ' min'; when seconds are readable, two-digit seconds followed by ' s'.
5 h 38 min
